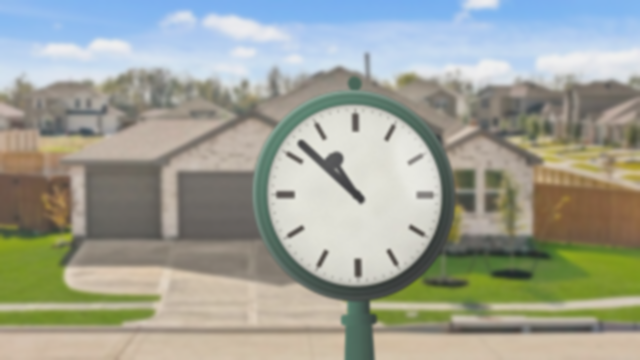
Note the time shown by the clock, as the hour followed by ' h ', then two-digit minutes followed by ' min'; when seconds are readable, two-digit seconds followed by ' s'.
10 h 52 min
